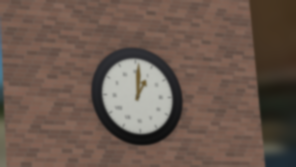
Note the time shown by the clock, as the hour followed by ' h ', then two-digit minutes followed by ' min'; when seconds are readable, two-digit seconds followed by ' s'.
1 h 01 min
